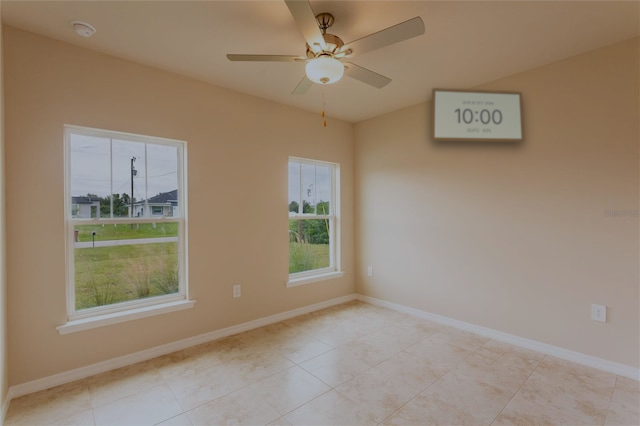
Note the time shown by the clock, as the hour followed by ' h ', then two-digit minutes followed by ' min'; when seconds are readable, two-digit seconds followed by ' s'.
10 h 00 min
